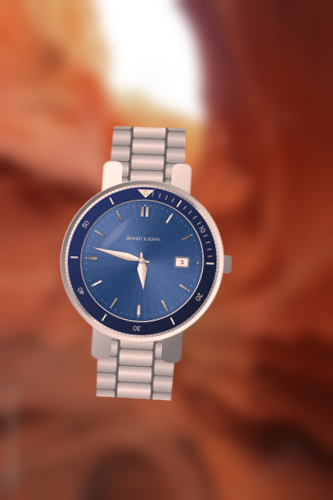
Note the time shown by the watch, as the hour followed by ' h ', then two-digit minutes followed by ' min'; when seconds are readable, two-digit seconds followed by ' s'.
5 h 47 min
